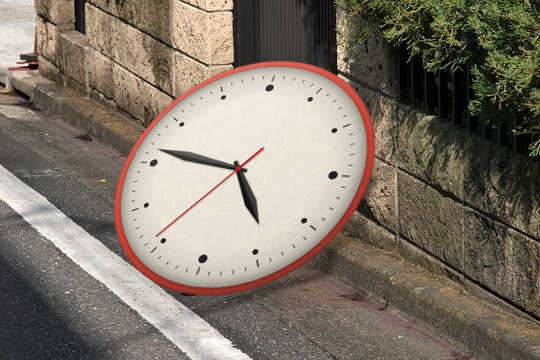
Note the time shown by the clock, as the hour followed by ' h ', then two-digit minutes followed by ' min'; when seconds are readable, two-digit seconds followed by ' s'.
4 h 46 min 36 s
